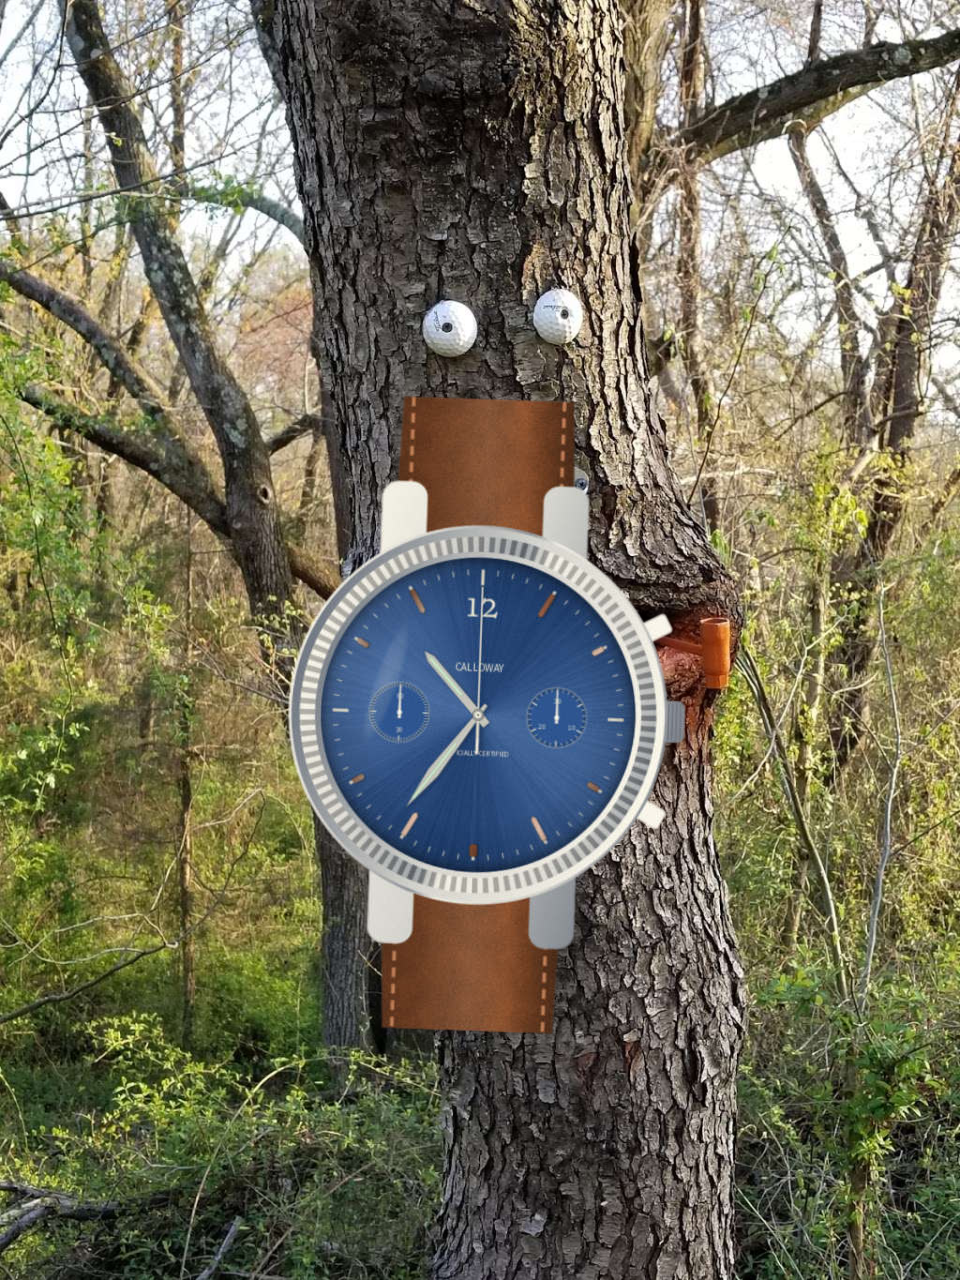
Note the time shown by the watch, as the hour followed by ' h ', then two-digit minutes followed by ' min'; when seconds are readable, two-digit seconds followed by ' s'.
10 h 36 min
